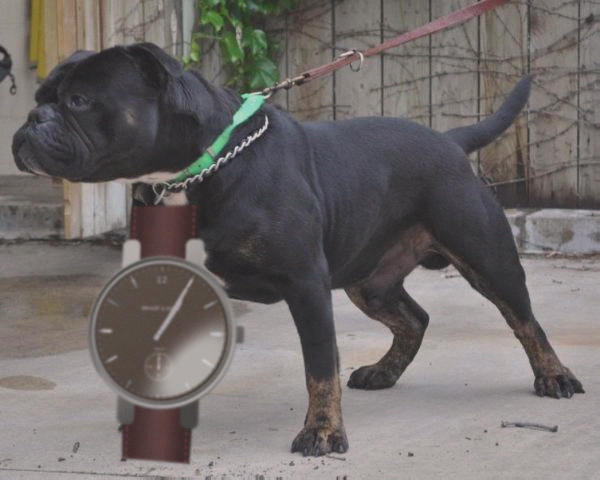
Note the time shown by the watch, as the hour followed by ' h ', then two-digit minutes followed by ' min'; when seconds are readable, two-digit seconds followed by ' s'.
1 h 05 min
